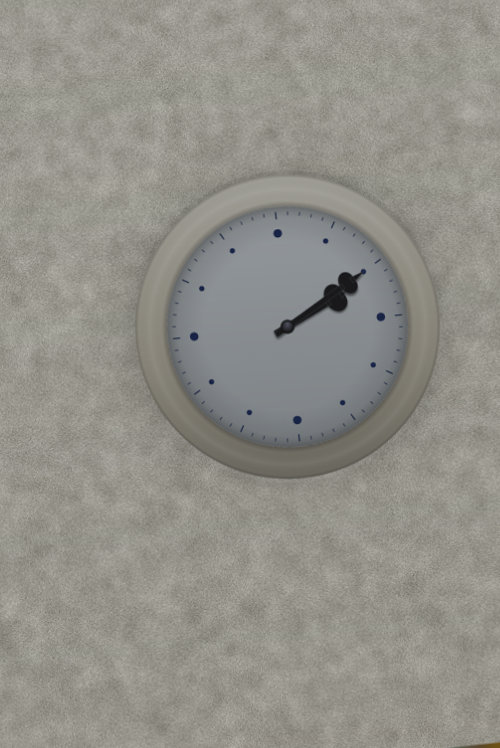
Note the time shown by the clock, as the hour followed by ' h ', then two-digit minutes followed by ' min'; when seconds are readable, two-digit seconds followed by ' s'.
2 h 10 min
